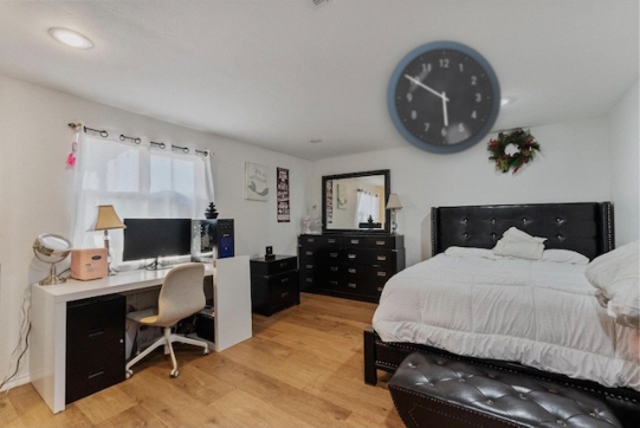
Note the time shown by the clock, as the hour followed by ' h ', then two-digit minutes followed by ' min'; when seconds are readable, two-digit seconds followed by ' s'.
5 h 50 min
